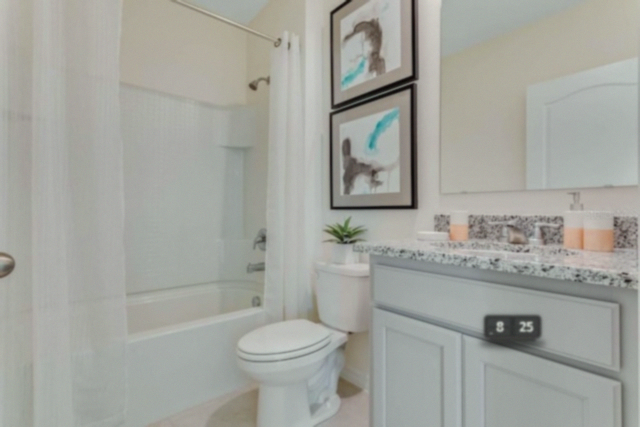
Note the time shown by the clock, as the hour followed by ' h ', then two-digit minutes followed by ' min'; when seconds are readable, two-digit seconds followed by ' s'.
8 h 25 min
